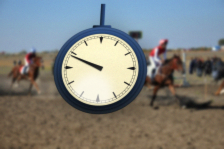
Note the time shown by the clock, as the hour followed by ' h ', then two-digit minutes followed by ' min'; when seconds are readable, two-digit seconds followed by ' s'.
9 h 49 min
